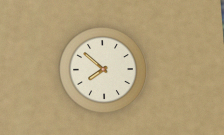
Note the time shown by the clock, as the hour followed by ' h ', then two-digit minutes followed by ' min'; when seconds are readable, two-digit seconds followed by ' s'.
7 h 52 min
